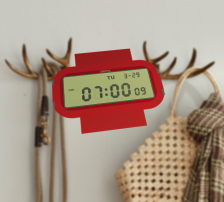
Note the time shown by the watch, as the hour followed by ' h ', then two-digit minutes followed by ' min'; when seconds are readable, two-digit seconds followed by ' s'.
7 h 00 min 09 s
